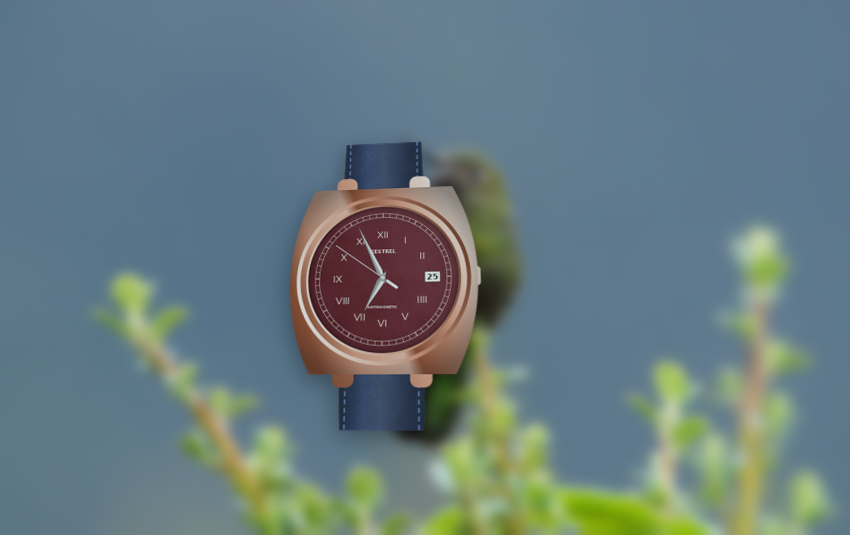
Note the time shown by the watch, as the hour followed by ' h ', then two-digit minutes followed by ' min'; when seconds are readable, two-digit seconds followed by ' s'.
6 h 55 min 51 s
